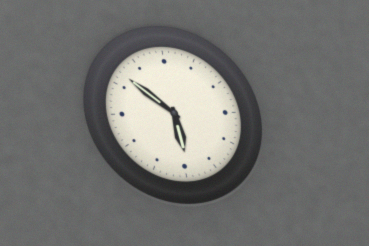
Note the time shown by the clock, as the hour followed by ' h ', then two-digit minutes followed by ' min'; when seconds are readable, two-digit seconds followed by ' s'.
5 h 52 min
